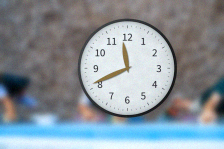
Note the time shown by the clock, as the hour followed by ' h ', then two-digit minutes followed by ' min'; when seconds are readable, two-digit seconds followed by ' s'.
11 h 41 min
